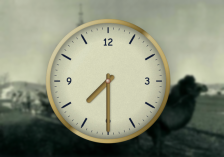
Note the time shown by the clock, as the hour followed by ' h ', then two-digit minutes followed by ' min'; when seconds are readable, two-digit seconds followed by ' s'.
7 h 30 min
